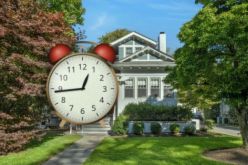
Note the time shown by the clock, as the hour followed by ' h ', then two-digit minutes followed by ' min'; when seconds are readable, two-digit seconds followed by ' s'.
12 h 44 min
